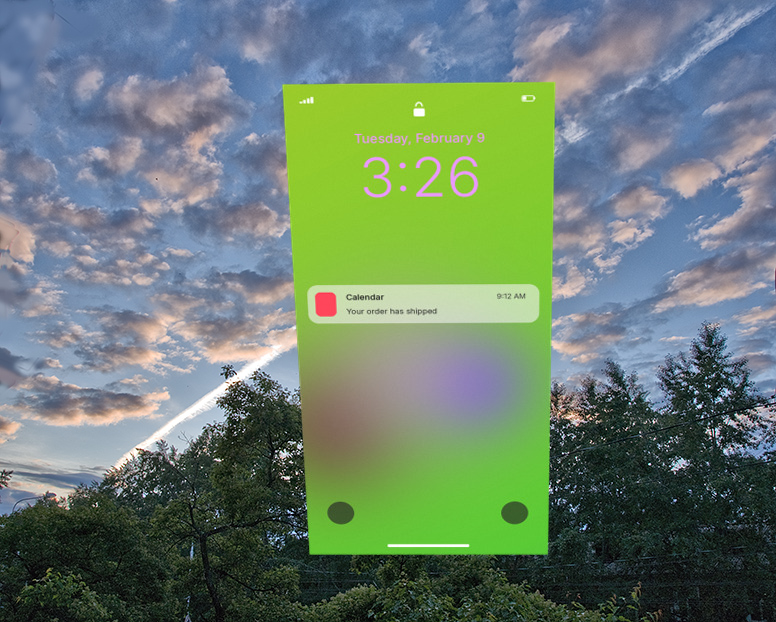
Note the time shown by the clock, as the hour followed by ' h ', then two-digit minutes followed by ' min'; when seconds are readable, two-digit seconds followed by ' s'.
3 h 26 min
